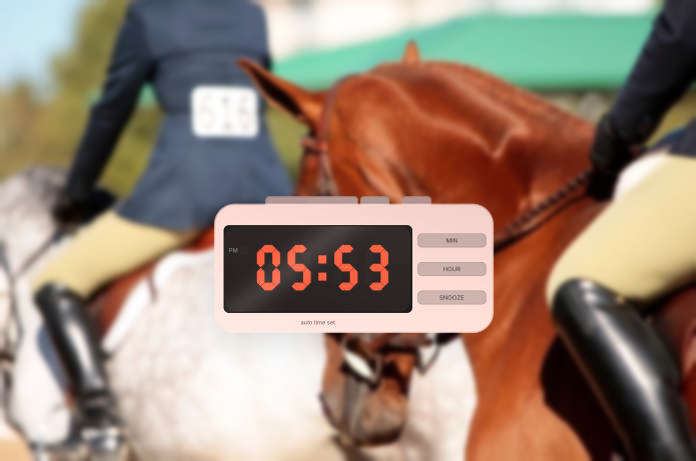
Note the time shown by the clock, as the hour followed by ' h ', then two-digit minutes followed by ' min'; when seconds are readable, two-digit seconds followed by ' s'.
5 h 53 min
